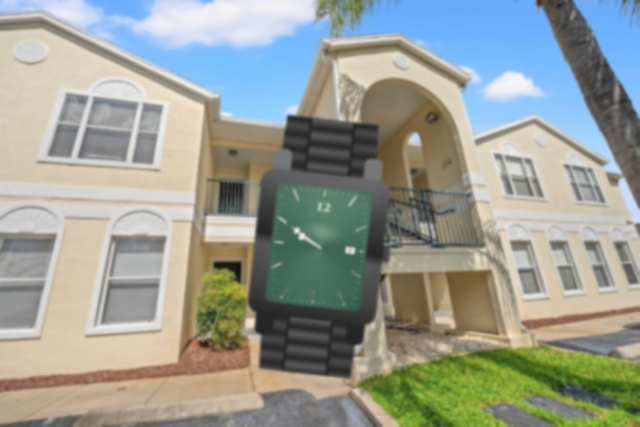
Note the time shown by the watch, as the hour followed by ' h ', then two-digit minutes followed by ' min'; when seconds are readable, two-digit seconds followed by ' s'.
9 h 50 min
